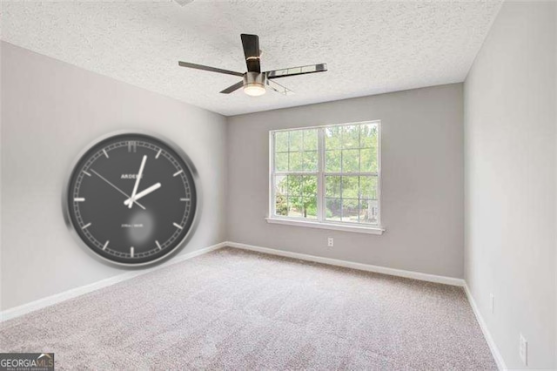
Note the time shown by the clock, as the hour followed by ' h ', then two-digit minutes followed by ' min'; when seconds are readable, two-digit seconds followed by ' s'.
2 h 02 min 51 s
